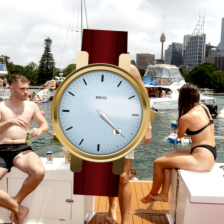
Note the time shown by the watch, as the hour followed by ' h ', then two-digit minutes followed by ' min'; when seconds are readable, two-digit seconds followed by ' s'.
4 h 22 min
